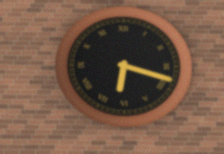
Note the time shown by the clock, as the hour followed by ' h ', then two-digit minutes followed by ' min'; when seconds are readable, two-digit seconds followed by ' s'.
6 h 18 min
